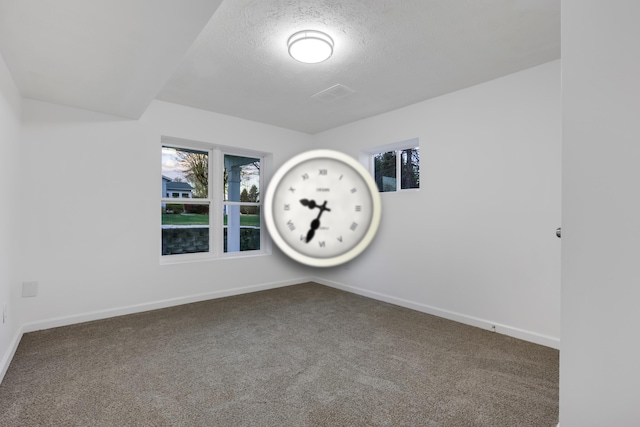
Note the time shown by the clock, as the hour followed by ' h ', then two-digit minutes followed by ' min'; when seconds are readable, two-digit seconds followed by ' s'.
9 h 34 min
